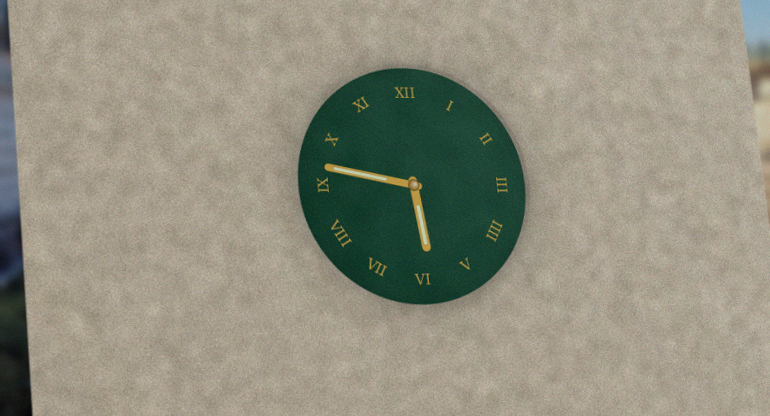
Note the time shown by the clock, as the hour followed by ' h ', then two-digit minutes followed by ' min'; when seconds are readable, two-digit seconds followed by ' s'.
5 h 47 min
